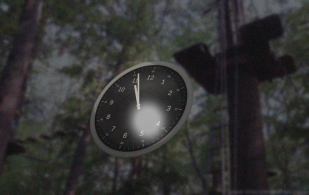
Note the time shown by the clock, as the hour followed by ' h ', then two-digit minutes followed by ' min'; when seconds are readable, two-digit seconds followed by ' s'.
10 h 56 min
